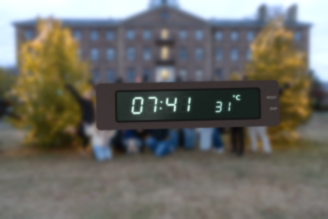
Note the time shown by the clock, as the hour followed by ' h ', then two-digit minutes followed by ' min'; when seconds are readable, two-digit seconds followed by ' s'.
7 h 41 min
